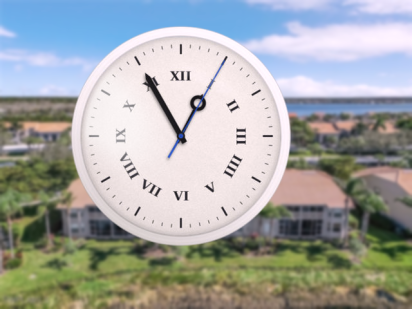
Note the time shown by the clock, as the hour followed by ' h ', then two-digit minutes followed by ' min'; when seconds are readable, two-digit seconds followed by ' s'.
12 h 55 min 05 s
